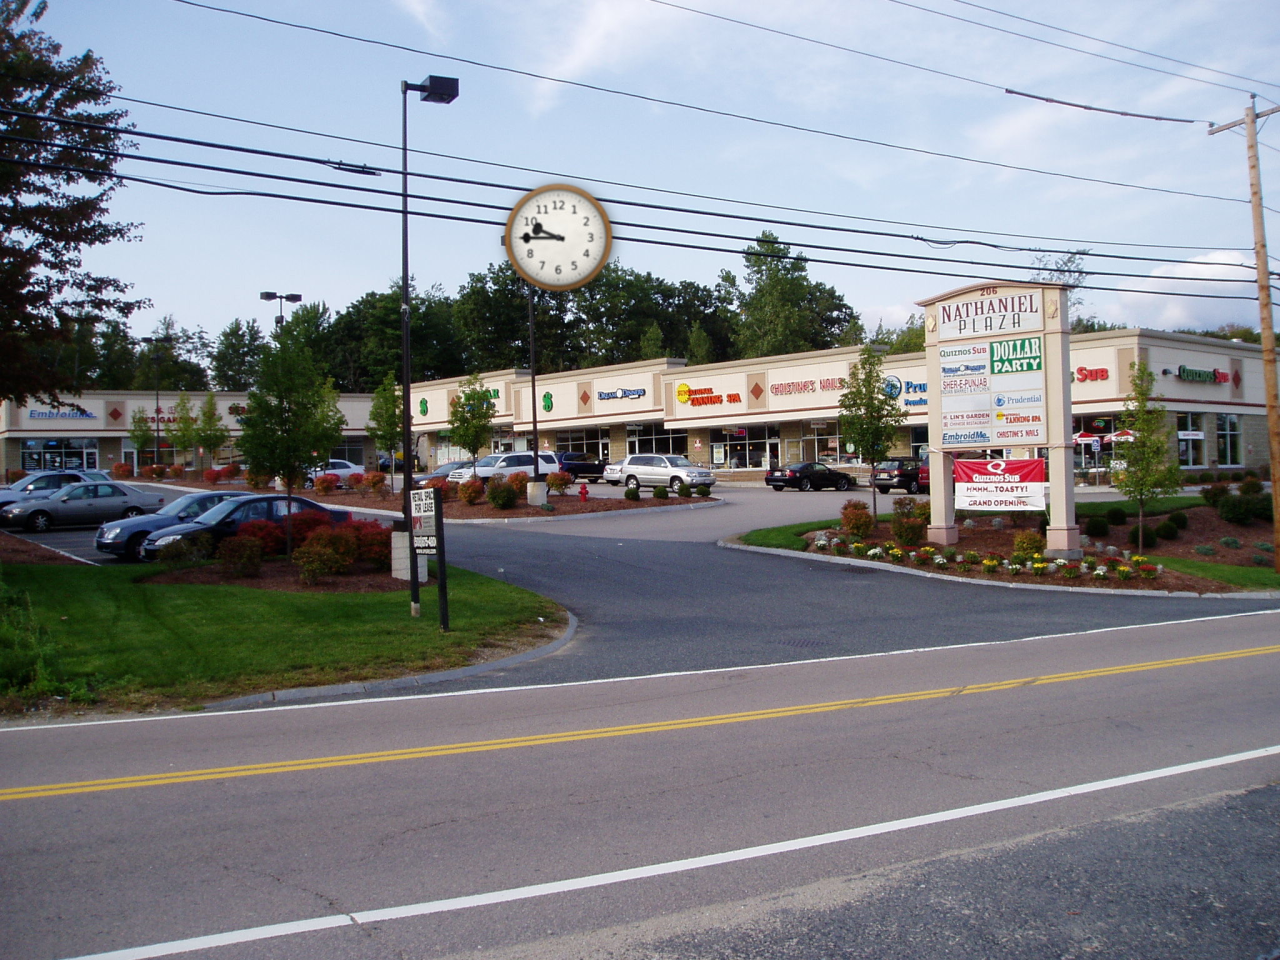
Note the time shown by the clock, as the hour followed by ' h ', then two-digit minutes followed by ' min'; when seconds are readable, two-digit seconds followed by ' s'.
9 h 45 min
